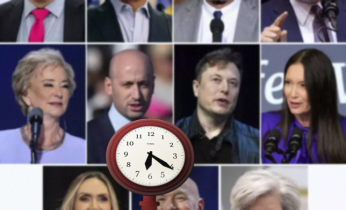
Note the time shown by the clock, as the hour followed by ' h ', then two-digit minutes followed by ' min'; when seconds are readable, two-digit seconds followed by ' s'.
6 h 21 min
